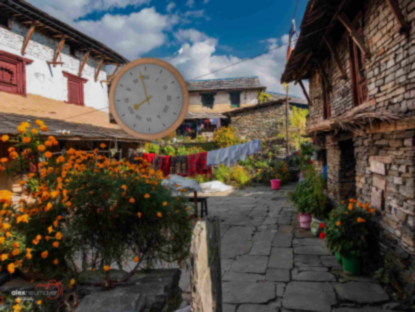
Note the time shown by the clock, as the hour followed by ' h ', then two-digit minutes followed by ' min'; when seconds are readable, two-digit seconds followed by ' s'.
7 h 58 min
